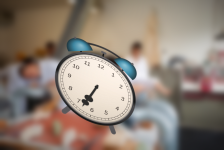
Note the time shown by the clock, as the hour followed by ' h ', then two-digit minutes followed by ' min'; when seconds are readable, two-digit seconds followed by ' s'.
6 h 33 min
